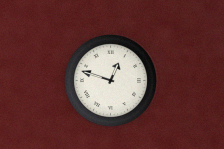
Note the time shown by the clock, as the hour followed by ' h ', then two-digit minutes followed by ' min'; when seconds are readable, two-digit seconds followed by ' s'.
12 h 48 min
